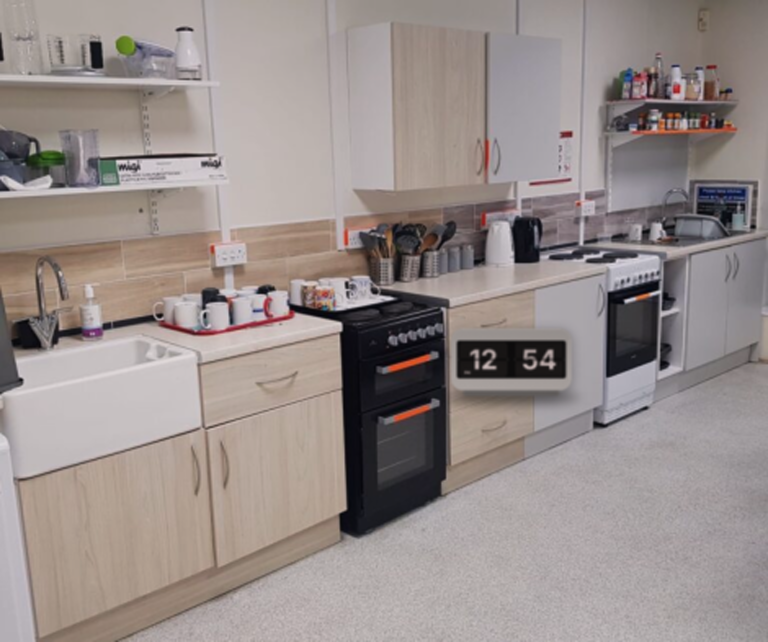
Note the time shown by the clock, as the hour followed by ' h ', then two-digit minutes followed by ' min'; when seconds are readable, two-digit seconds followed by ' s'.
12 h 54 min
